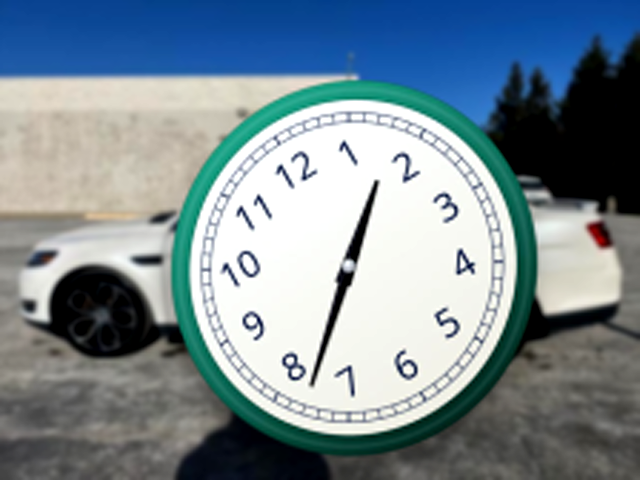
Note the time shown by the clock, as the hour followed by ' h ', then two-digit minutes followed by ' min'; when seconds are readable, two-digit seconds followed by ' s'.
1 h 38 min
